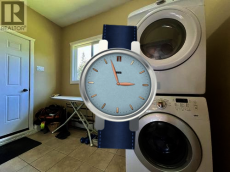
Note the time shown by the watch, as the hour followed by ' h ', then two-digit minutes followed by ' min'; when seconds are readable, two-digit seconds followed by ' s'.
2 h 57 min
